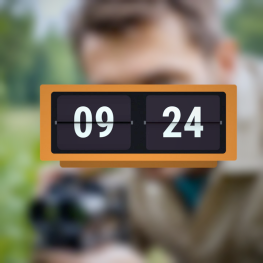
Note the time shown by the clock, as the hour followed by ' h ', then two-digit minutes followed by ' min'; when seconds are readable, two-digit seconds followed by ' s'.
9 h 24 min
